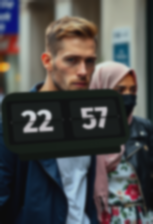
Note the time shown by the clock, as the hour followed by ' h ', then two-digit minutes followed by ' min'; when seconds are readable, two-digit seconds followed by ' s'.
22 h 57 min
